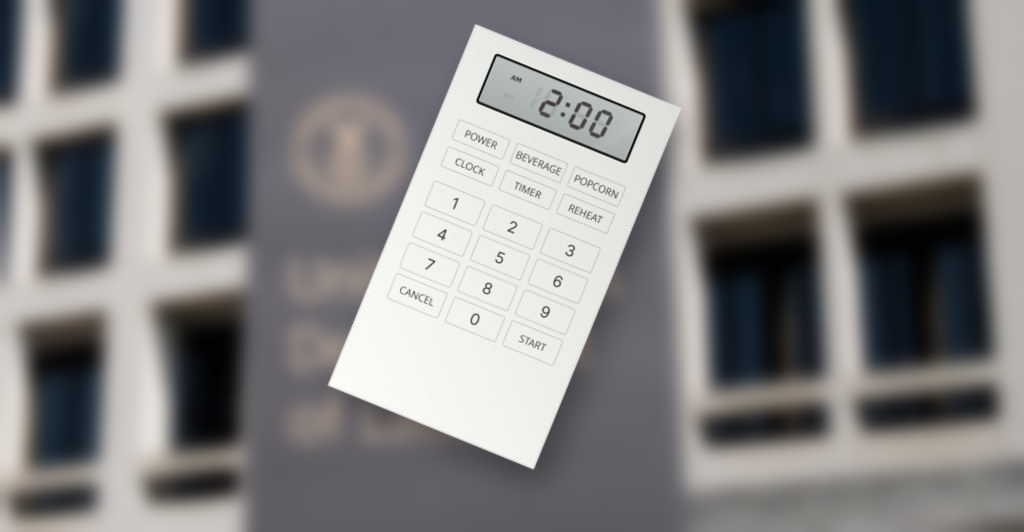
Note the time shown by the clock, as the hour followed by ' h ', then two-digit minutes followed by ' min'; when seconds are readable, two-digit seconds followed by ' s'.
2 h 00 min
